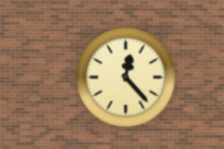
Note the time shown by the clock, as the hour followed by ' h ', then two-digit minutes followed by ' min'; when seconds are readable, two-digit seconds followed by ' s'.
12 h 23 min
